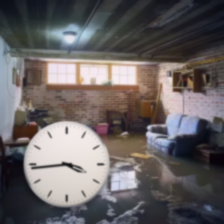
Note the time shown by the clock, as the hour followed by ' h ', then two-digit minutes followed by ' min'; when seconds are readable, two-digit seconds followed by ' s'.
3 h 44 min
